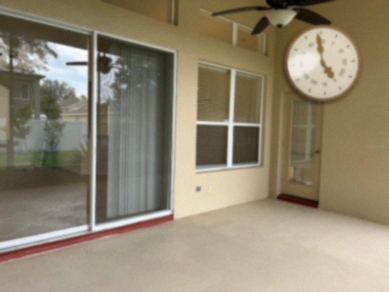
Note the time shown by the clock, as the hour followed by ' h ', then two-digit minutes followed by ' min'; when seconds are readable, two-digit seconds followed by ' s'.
4 h 59 min
